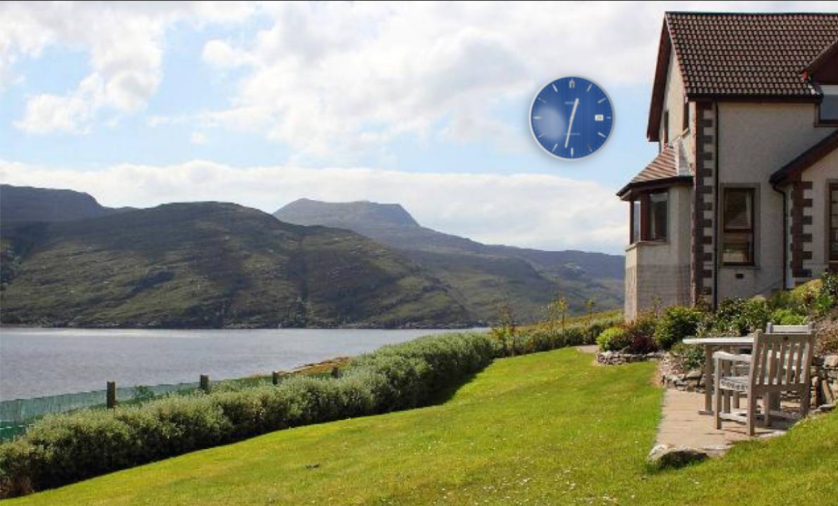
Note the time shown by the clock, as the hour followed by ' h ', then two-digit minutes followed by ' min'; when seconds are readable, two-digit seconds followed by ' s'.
12 h 32 min
